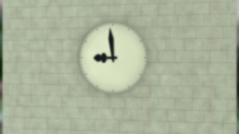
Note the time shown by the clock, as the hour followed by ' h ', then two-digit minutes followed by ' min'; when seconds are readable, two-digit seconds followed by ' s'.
8 h 59 min
